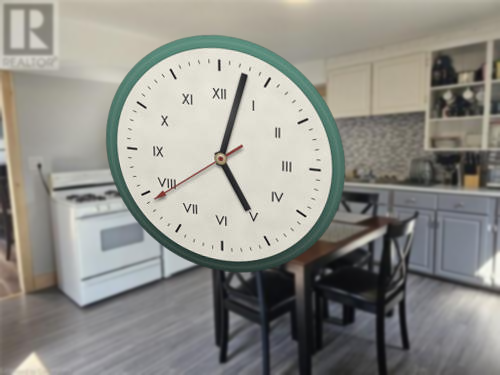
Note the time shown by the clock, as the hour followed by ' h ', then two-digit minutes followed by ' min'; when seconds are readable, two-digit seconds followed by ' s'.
5 h 02 min 39 s
